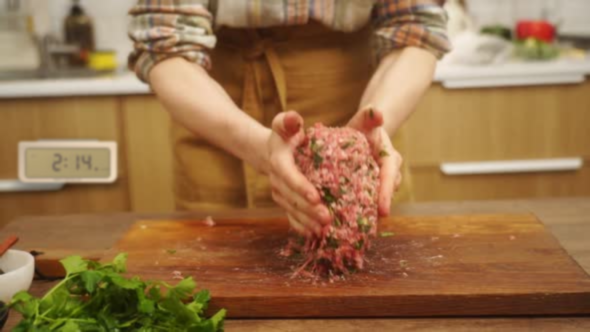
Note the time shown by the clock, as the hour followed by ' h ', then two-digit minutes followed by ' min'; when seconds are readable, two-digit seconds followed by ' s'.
2 h 14 min
